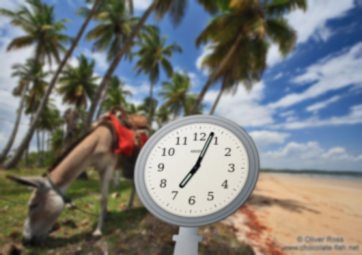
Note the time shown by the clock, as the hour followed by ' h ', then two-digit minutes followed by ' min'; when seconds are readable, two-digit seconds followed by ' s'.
7 h 03 min
